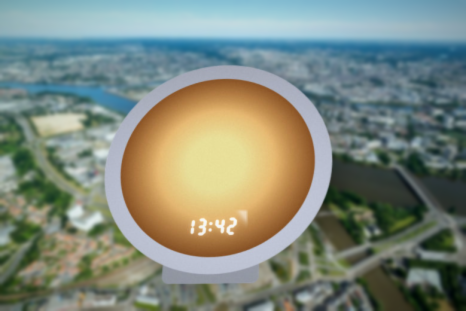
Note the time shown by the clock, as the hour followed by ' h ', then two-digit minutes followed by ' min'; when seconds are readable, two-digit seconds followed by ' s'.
13 h 42 min
